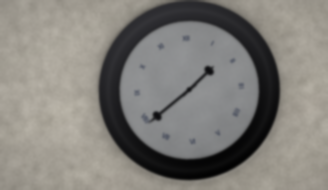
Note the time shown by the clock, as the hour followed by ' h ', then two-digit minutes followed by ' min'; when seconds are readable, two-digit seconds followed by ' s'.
1 h 39 min
